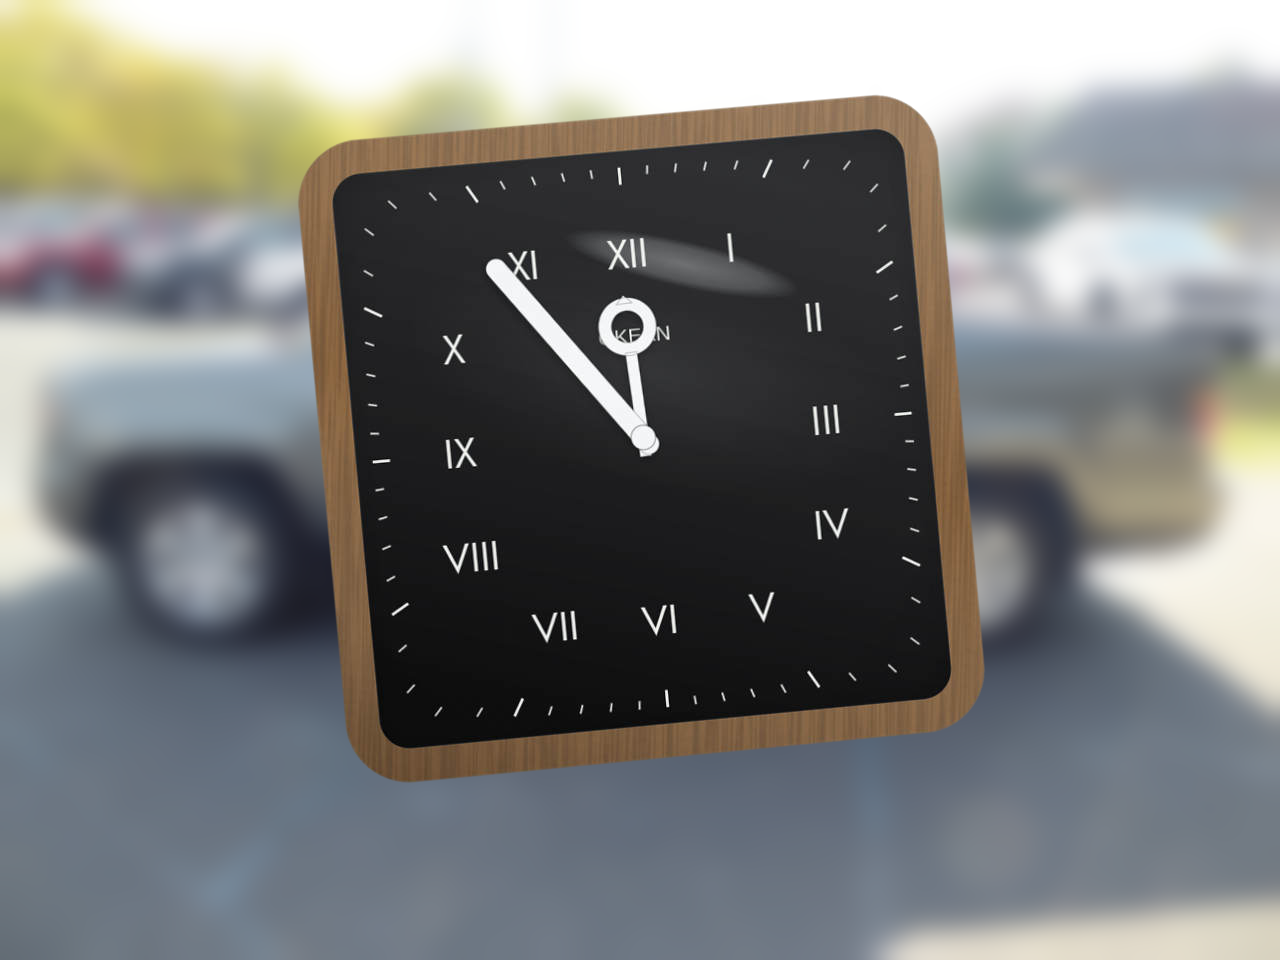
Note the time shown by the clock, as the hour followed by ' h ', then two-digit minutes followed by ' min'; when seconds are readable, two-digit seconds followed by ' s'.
11 h 54 min
